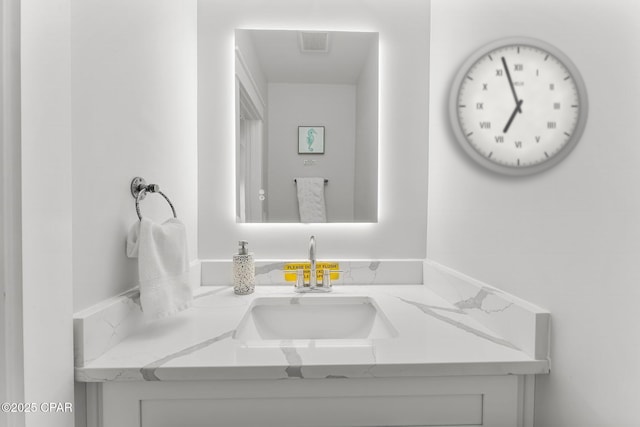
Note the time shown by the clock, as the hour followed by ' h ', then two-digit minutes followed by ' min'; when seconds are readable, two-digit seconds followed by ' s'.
6 h 57 min
